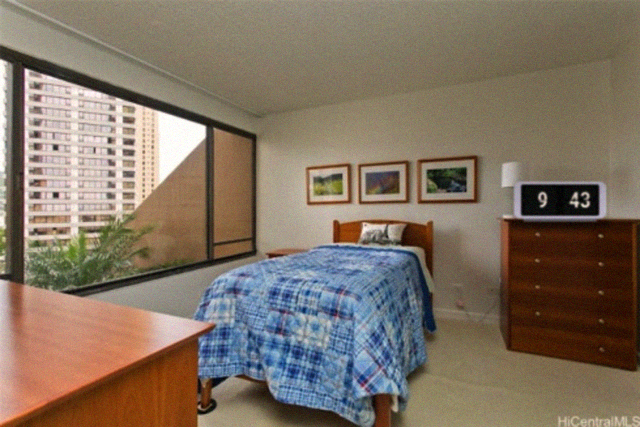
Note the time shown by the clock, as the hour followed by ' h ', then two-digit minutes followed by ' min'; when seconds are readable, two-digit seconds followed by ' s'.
9 h 43 min
